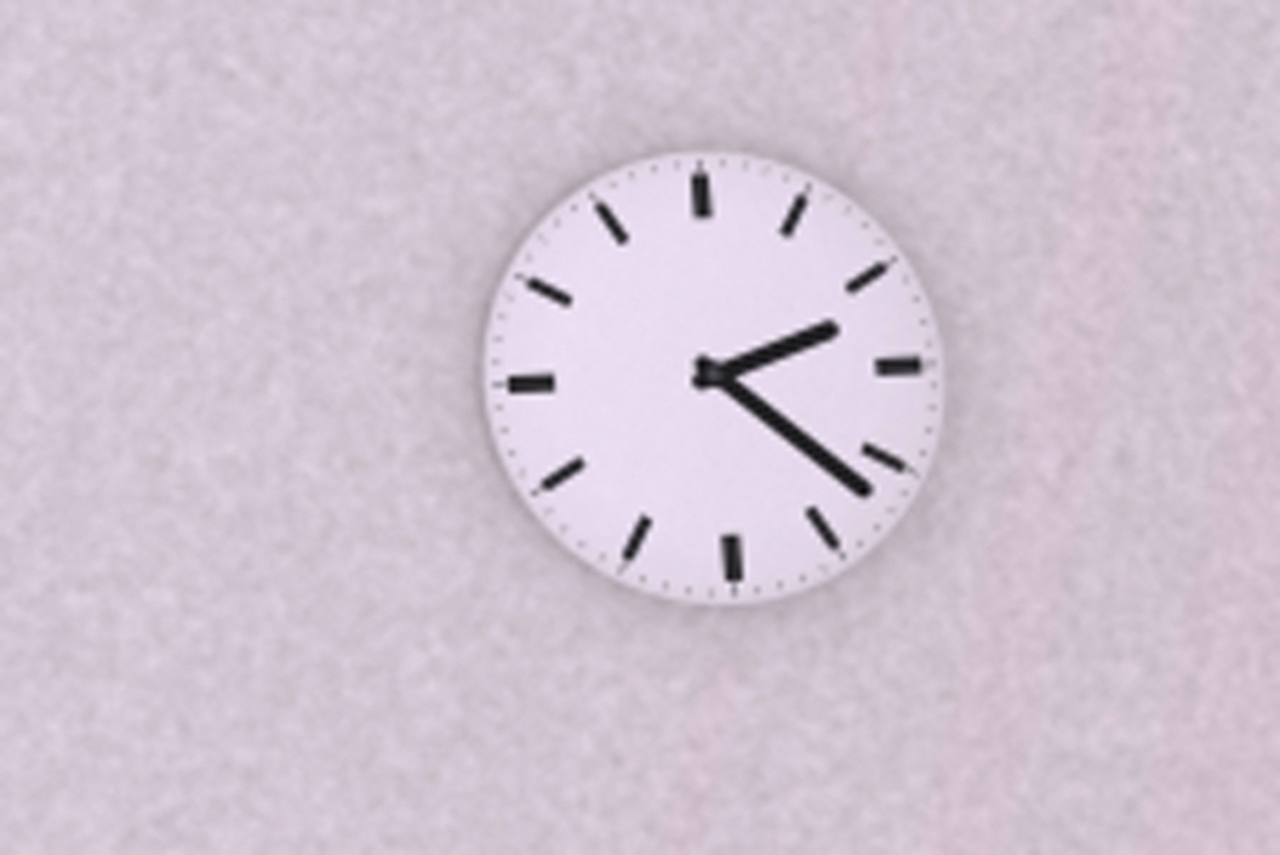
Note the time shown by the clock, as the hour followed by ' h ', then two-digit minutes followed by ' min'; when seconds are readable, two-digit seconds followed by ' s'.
2 h 22 min
